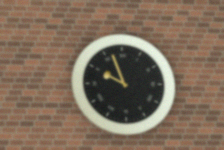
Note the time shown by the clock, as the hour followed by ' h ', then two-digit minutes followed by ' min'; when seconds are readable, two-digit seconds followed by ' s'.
9 h 57 min
